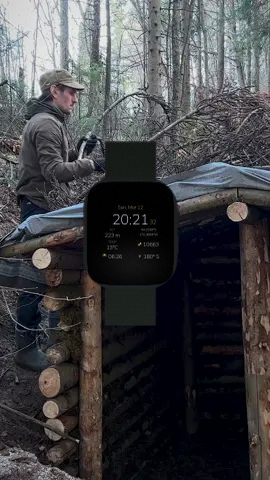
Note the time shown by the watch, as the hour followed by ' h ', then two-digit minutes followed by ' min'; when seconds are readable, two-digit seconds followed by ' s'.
20 h 21 min
